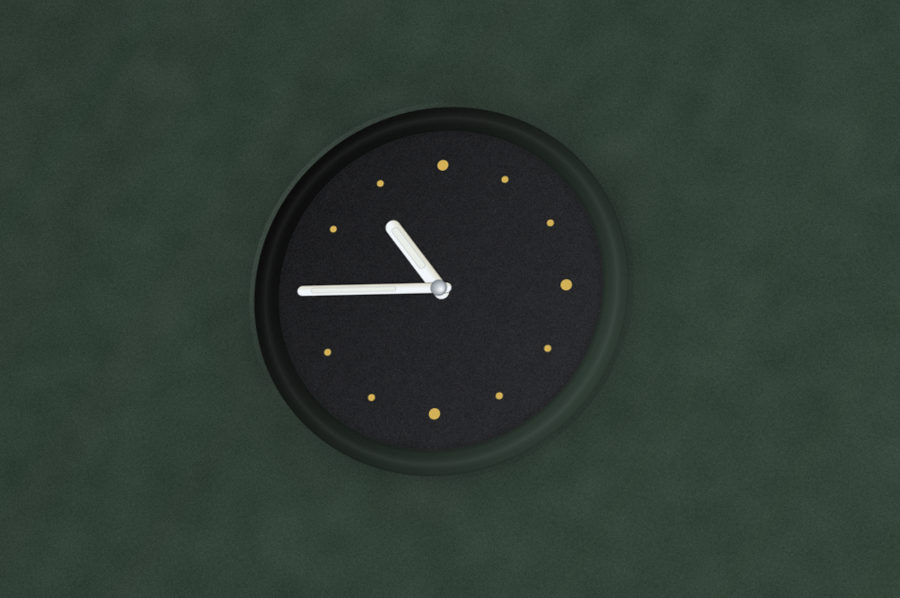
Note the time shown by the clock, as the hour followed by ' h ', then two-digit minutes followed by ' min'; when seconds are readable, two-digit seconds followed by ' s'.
10 h 45 min
